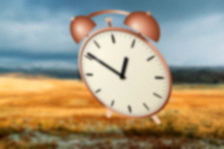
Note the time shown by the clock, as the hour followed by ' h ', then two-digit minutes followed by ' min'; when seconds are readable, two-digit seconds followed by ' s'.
12 h 51 min
